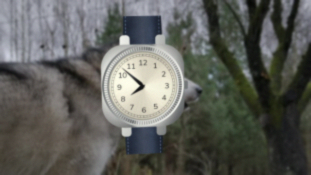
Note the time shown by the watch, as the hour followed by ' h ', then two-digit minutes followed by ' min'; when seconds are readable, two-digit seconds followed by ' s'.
7 h 52 min
